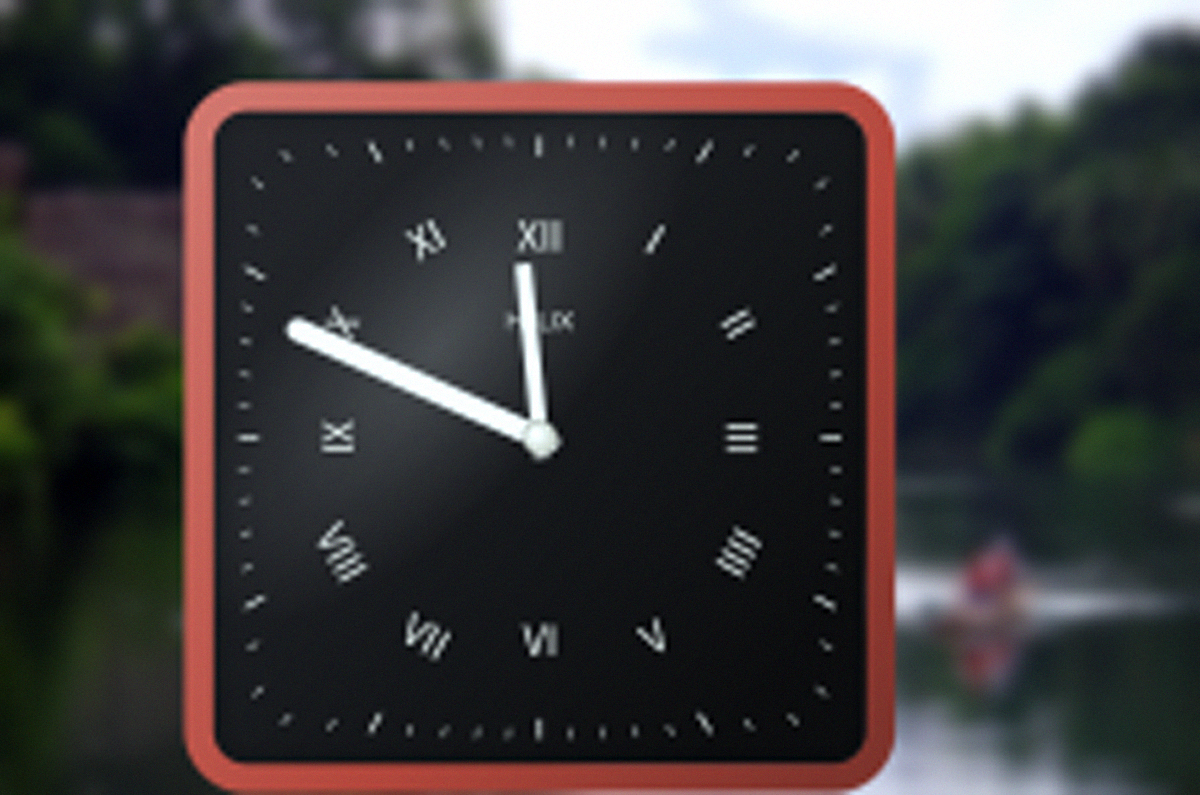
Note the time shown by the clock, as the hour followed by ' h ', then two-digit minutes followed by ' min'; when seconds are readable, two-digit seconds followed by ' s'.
11 h 49 min
